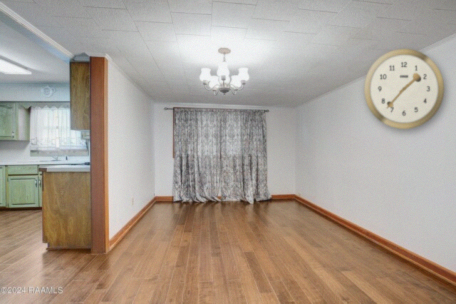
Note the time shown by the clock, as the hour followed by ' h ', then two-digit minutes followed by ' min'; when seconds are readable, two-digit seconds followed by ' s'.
1 h 37 min
